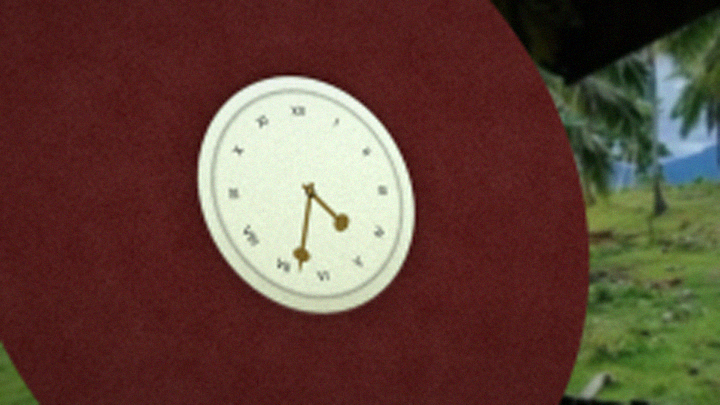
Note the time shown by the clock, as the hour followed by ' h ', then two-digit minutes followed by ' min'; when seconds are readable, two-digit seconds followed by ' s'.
4 h 33 min
